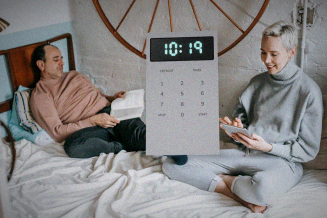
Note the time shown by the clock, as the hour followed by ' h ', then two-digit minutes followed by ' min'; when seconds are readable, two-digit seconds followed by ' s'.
10 h 19 min
